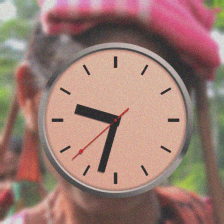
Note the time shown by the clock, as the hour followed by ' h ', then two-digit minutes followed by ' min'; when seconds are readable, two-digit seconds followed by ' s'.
9 h 32 min 38 s
